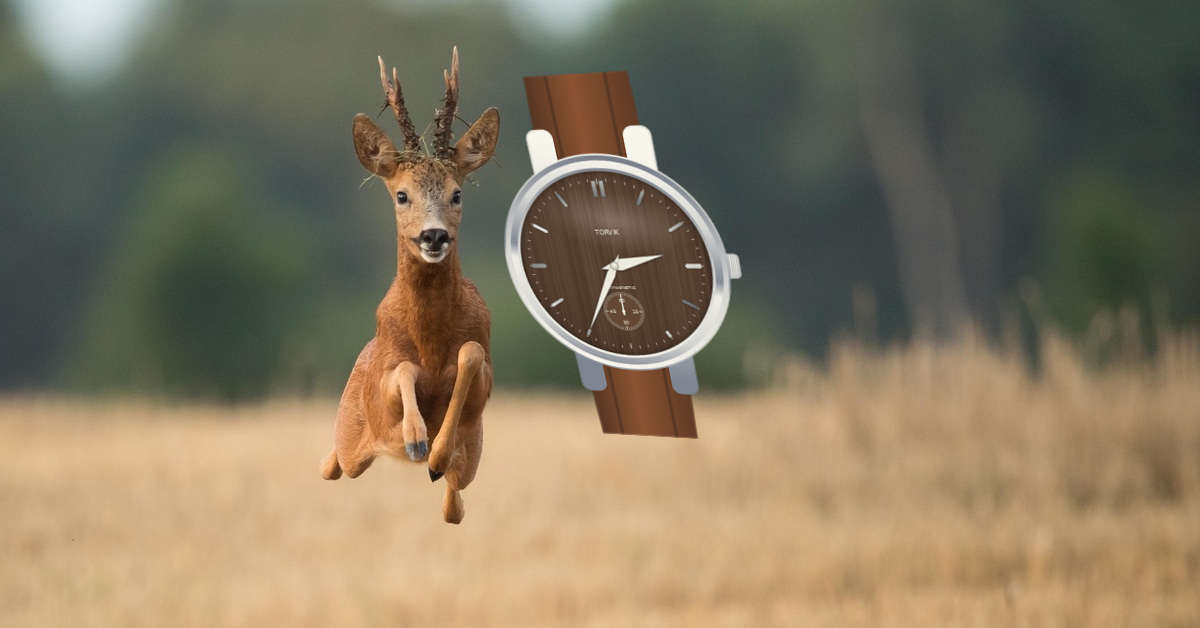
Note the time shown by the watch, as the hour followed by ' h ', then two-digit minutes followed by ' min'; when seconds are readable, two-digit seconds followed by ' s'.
2 h 35 min
